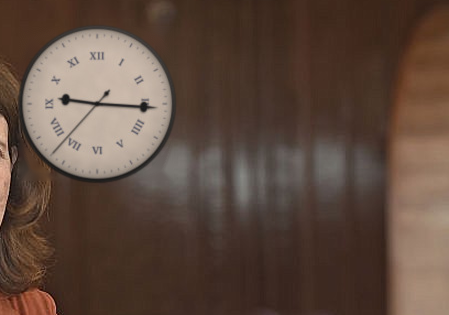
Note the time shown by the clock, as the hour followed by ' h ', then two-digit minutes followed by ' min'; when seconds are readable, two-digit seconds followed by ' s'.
9 h 15 min 37 s
